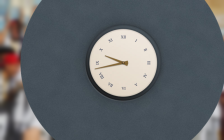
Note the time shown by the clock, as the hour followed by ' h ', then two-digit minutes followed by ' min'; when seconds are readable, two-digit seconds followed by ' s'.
9 h 43 min
